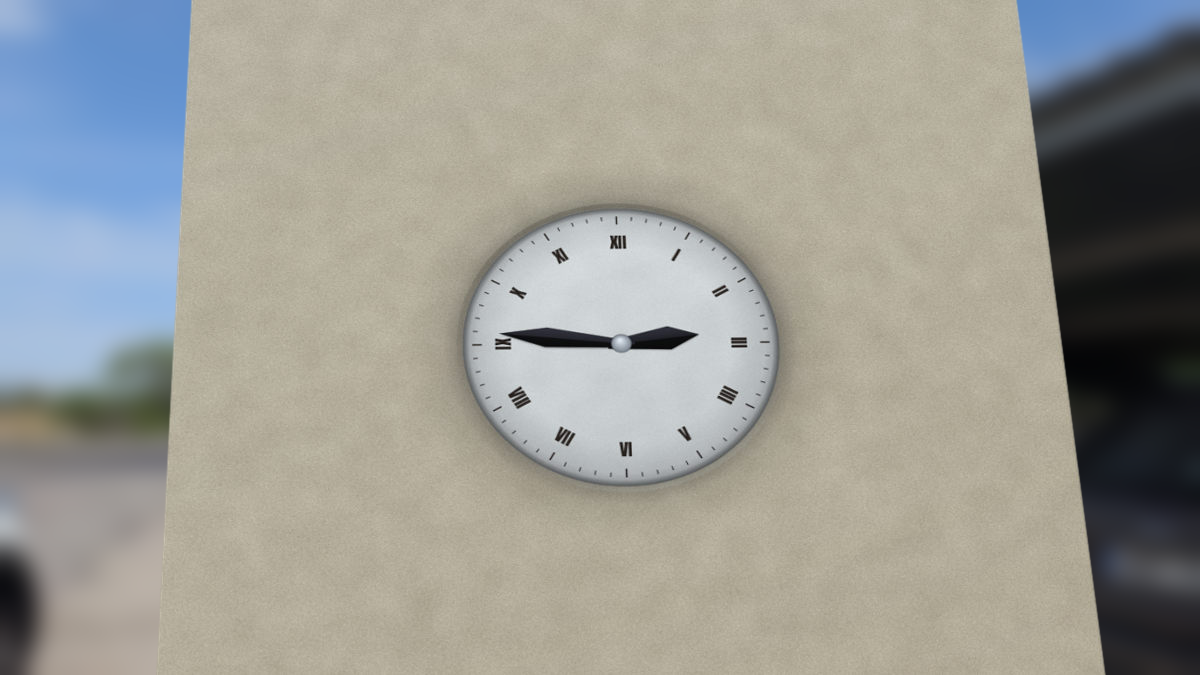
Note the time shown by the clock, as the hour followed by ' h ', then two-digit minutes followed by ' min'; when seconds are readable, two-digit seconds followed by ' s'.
2 h 46 min
